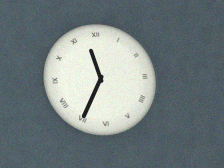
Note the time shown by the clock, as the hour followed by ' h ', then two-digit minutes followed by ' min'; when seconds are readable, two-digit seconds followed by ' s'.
11 h 35 min
